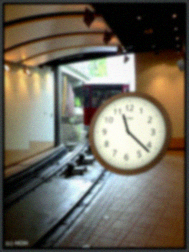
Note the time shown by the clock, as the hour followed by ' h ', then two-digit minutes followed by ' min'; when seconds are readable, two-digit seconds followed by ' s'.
11 h 22 min
